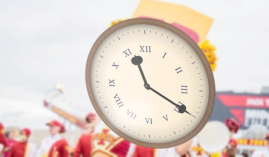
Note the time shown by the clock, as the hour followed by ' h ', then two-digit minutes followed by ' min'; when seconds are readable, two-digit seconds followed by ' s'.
11 h 20 min
